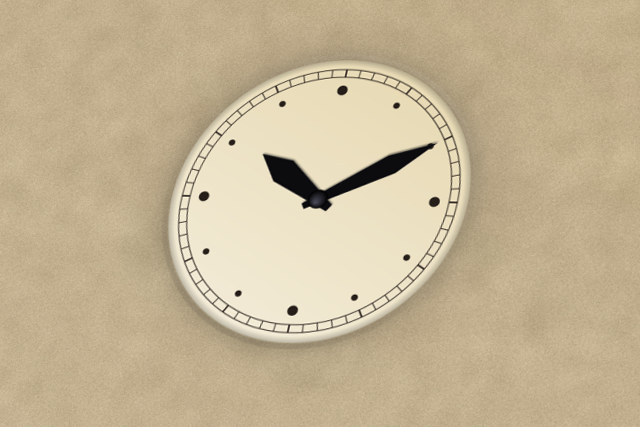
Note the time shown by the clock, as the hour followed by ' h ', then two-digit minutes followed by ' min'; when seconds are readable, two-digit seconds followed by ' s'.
10 h 10 min
